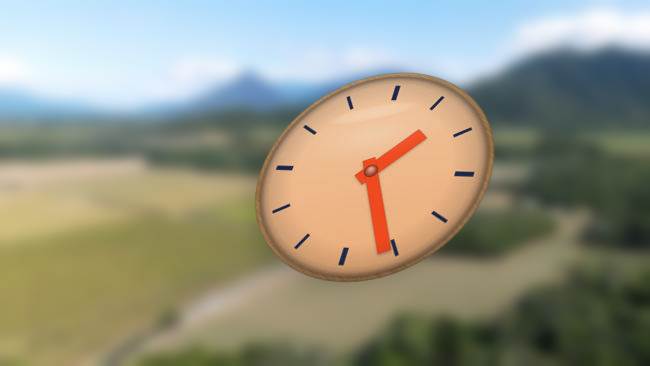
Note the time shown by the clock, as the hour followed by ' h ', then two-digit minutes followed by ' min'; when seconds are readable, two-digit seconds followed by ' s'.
1 h 26 min
